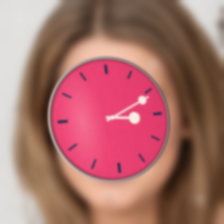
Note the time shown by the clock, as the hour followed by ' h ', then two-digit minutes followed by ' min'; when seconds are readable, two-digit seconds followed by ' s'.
3 h 11 min
